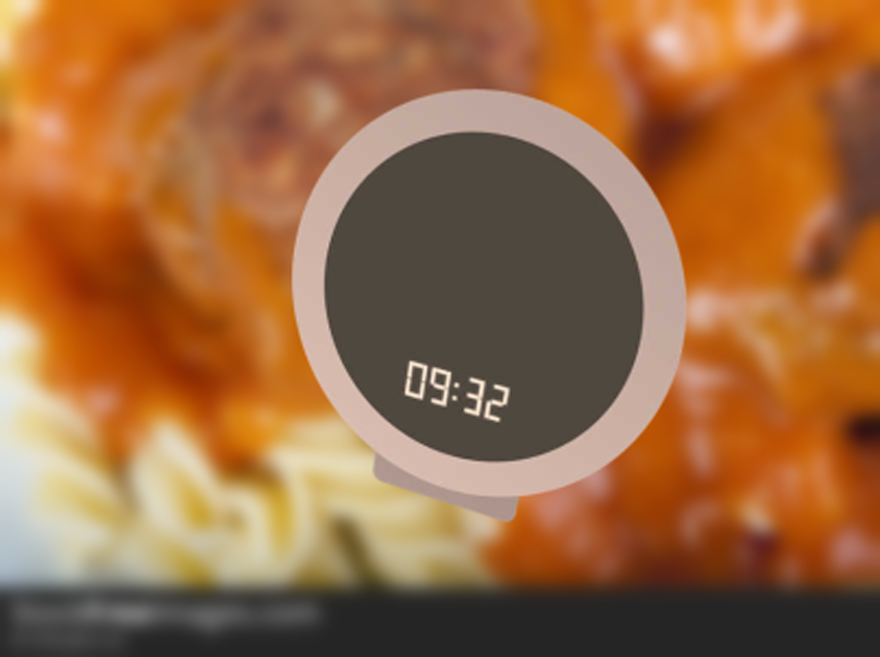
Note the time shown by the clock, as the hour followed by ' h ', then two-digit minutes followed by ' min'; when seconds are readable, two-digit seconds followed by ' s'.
9 h 32 min
